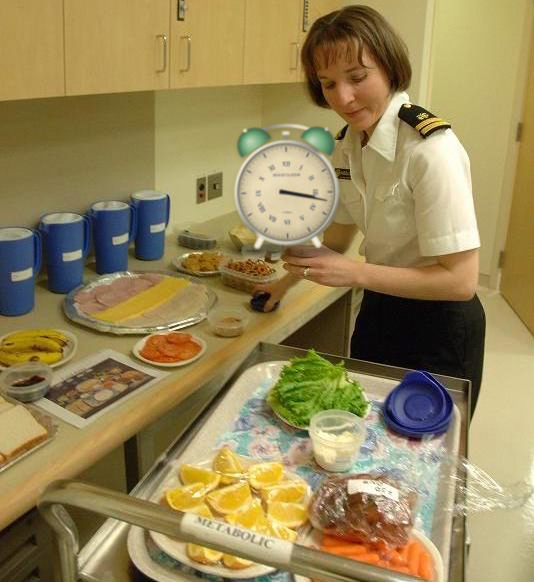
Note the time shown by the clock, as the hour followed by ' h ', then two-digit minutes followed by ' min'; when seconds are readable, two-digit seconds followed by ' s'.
3 h 17 min
